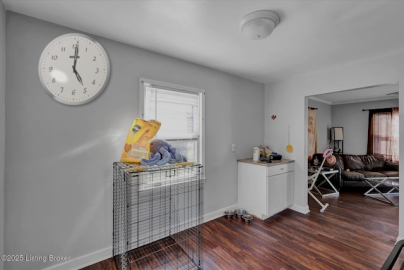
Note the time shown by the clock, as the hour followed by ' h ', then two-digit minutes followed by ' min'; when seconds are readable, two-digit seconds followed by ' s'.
5 h 01 min
